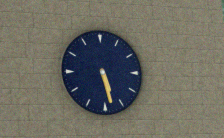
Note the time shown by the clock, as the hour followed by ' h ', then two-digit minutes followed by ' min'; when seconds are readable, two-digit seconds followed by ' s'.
5 h 28 min
